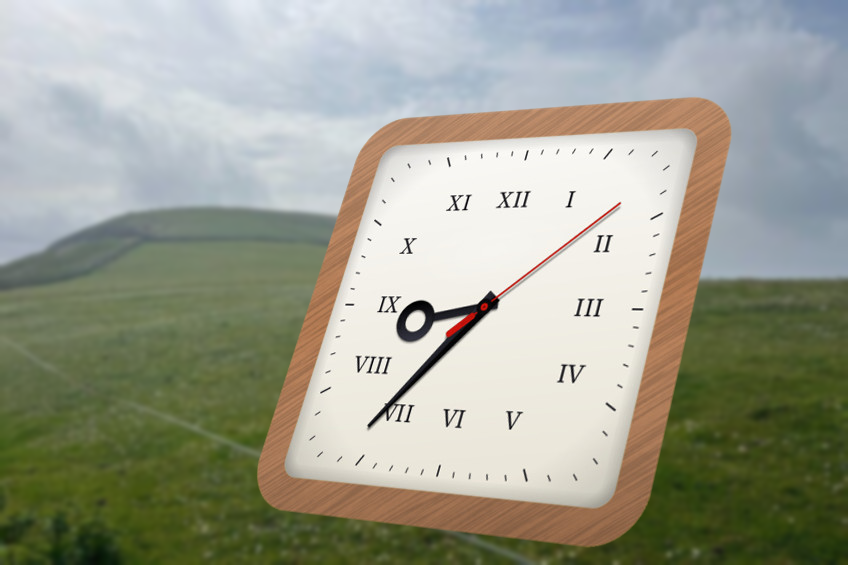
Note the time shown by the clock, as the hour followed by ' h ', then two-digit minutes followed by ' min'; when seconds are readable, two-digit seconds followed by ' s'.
8 h 36 min 08 s
